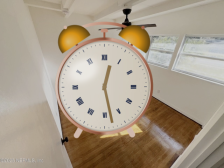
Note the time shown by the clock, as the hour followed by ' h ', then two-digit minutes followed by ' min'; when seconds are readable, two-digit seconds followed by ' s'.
12 h 28 min
